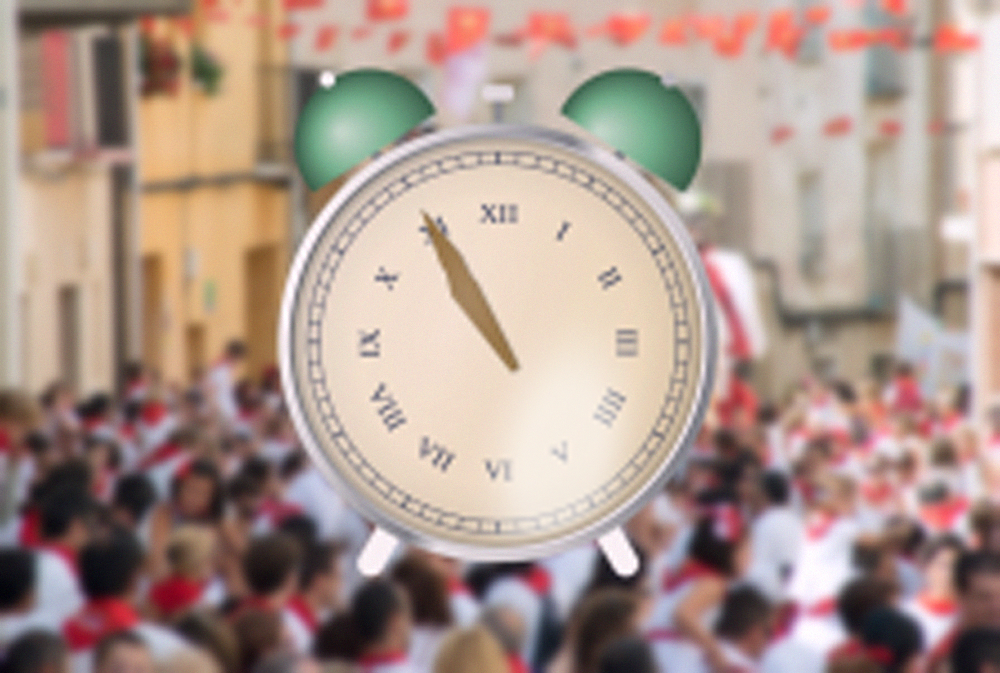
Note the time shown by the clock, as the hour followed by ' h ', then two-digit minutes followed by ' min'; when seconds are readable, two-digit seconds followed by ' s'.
10 h 55 min
